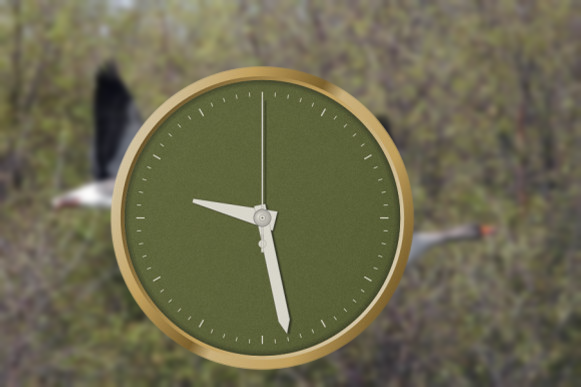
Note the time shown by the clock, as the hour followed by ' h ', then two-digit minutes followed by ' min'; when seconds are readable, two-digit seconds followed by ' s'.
9 h 28 min 00 s
